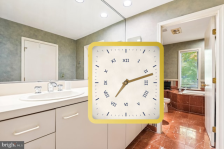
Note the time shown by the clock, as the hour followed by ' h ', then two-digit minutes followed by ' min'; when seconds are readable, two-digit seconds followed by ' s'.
7 h 12 min
